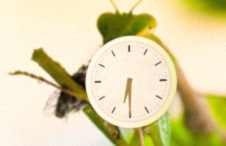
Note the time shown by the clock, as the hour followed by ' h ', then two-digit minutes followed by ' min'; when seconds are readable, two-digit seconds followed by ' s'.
6 h 30 min
